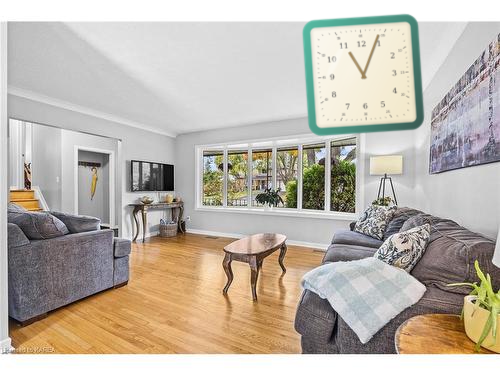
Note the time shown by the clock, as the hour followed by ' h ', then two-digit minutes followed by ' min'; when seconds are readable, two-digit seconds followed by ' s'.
11 h 04 min
